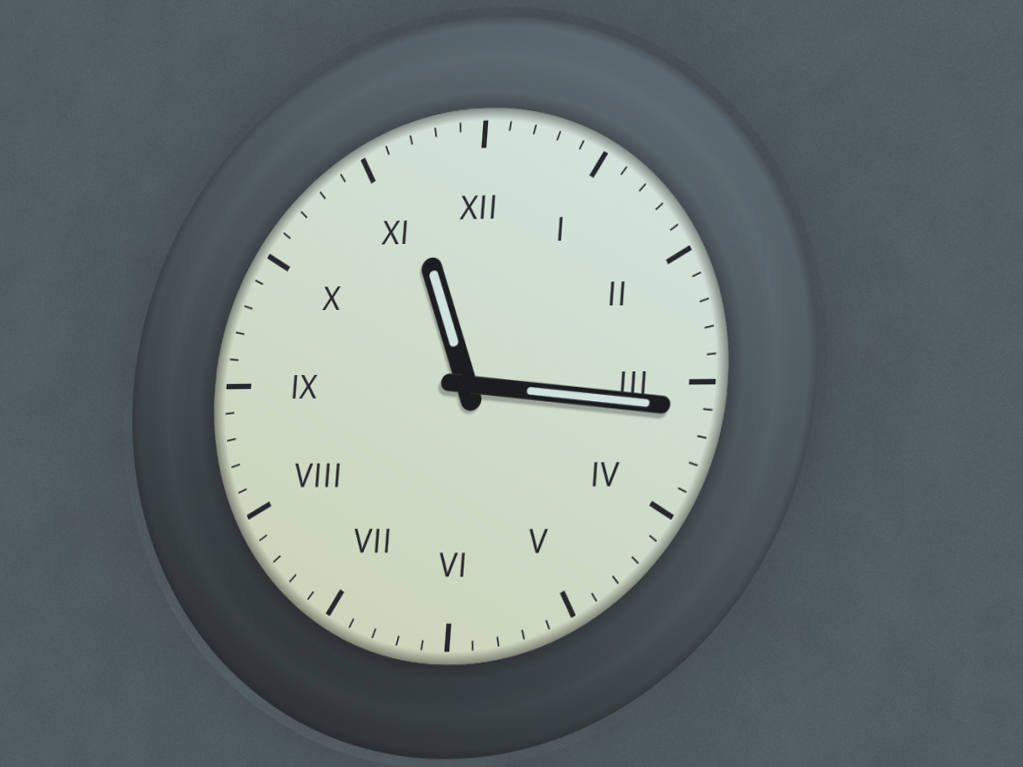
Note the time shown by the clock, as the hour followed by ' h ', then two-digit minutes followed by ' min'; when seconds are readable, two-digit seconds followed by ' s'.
11 h 16 min
